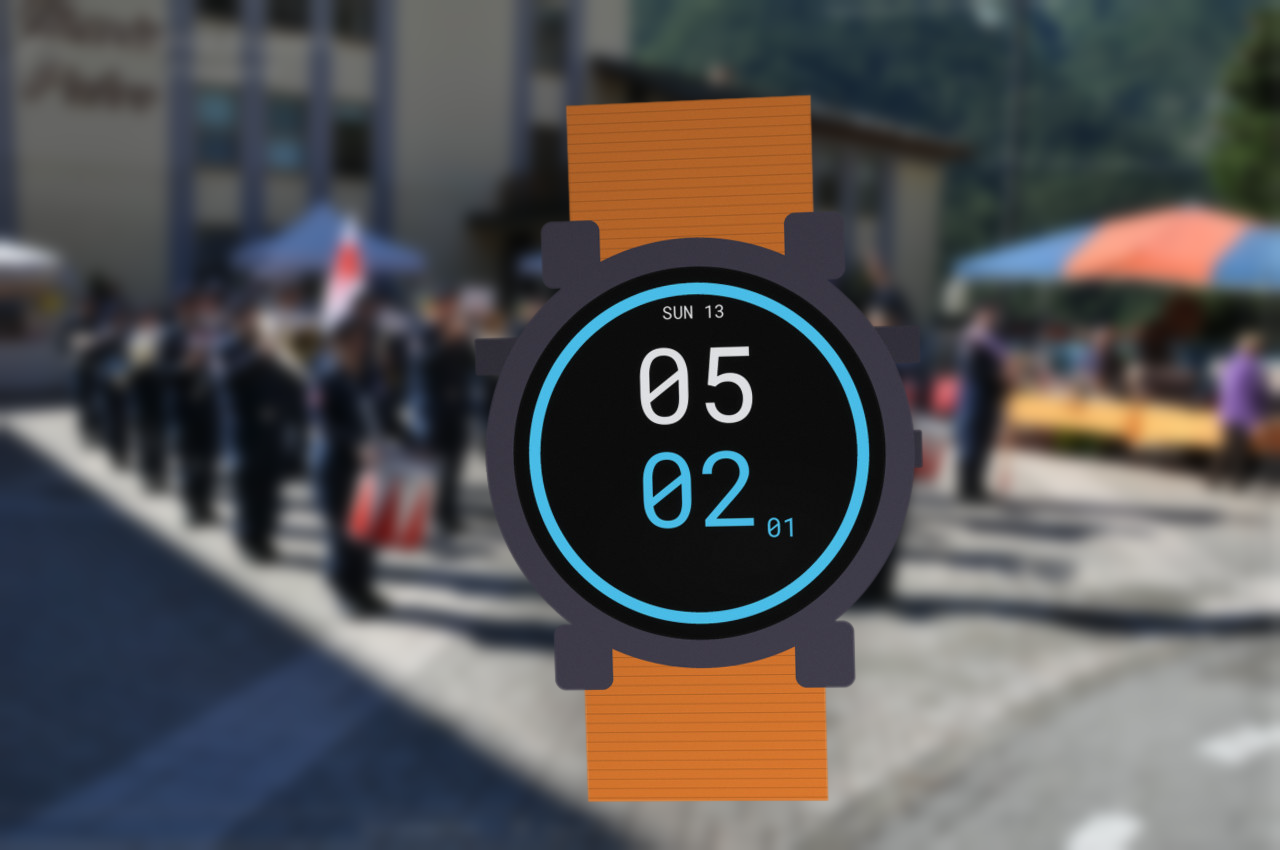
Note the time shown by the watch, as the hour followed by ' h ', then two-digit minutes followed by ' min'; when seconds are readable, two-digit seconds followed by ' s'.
5 h 02 min 01 s
